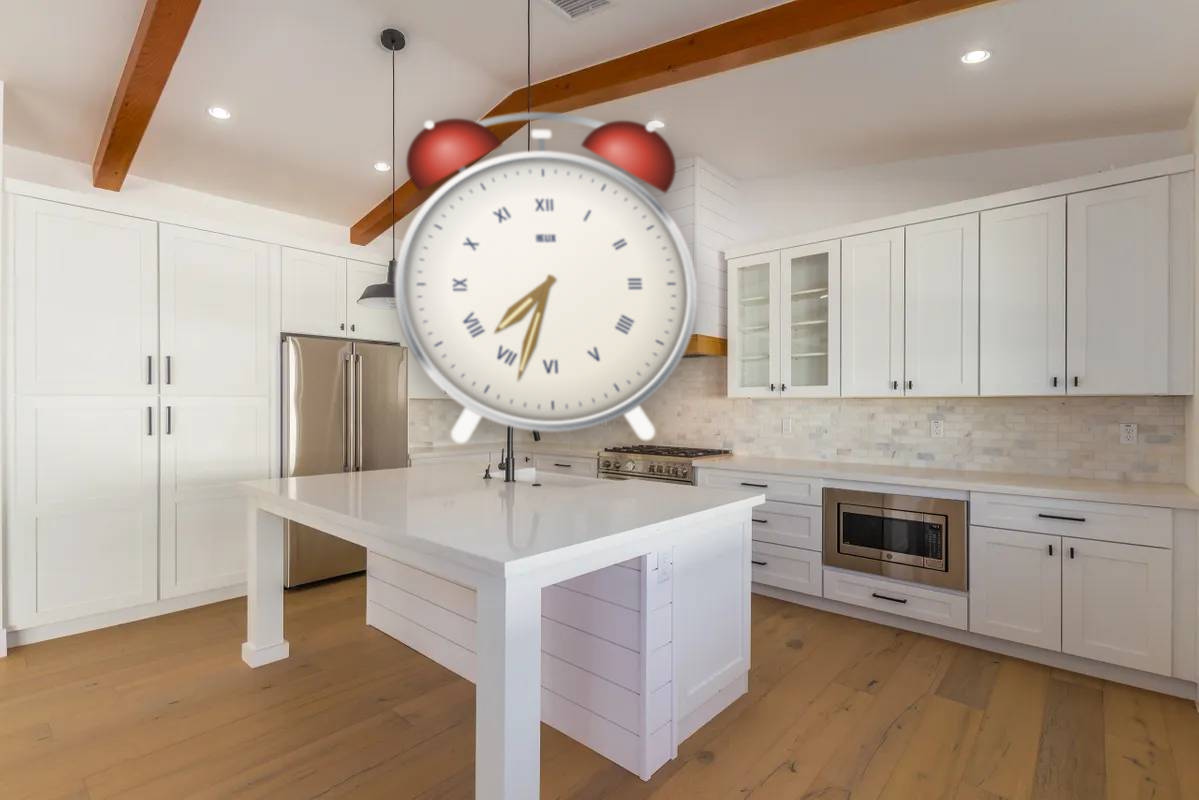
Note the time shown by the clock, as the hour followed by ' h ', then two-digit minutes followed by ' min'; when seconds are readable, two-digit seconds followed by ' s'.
7 h 33 min
